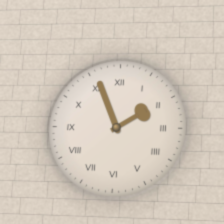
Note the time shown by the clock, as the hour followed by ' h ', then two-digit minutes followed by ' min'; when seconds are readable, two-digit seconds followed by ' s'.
1 h 56 min
